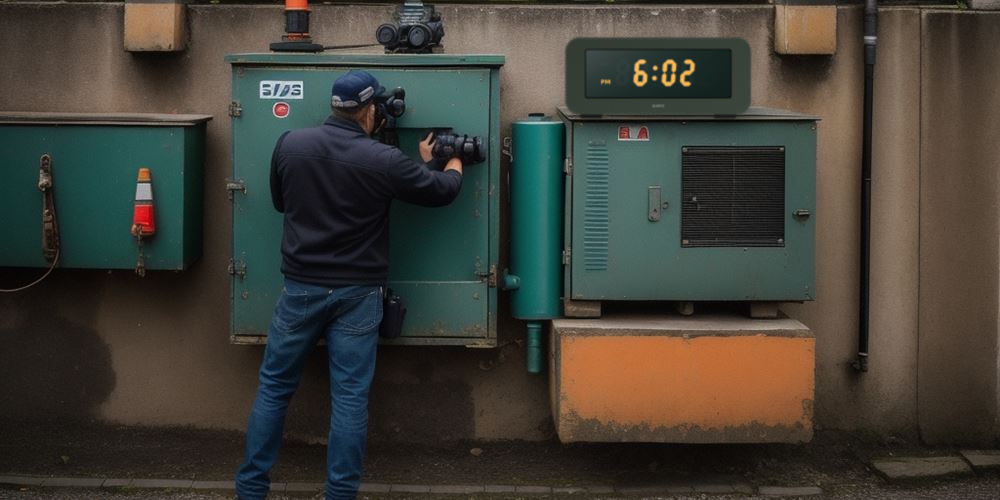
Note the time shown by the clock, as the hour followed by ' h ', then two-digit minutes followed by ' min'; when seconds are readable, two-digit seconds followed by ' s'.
6 h 02 min
